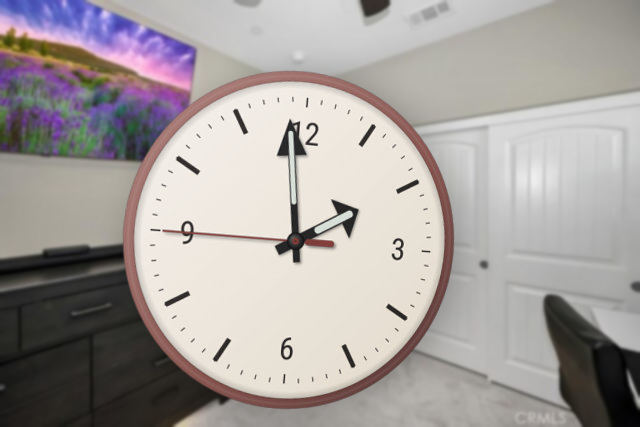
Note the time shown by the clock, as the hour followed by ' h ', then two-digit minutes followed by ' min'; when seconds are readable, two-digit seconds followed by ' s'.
1 h 58 min 45 s
